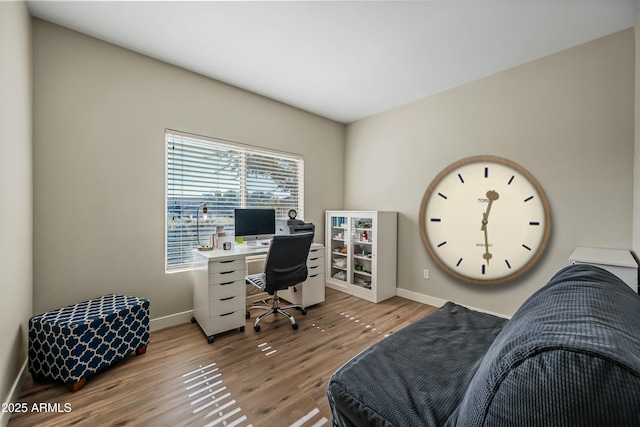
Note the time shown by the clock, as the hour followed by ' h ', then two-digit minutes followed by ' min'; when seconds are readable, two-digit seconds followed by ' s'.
12 h 29 min
